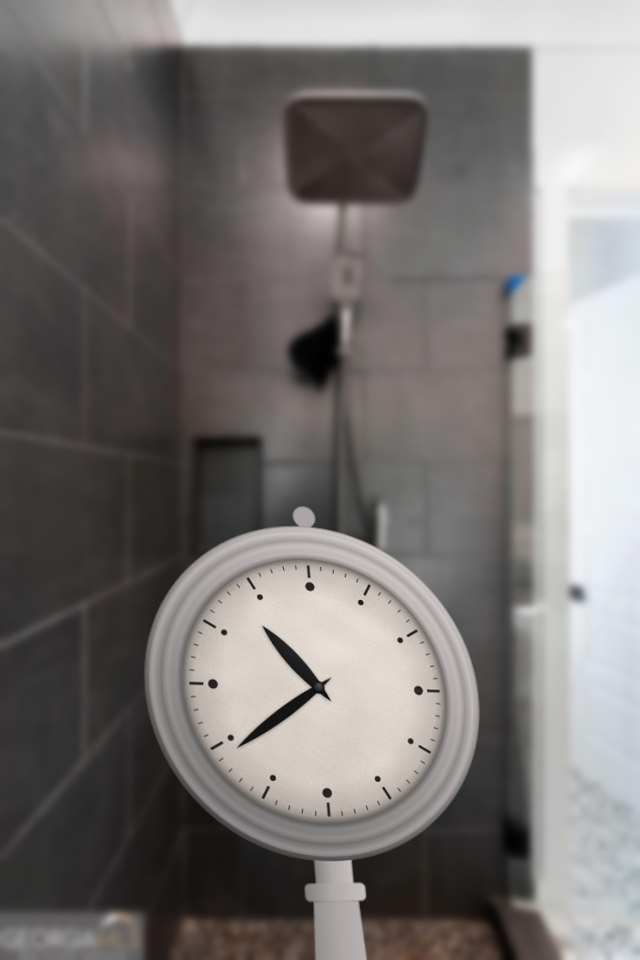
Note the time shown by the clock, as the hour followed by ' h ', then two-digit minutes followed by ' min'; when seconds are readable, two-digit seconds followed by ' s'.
10 h 39 min
